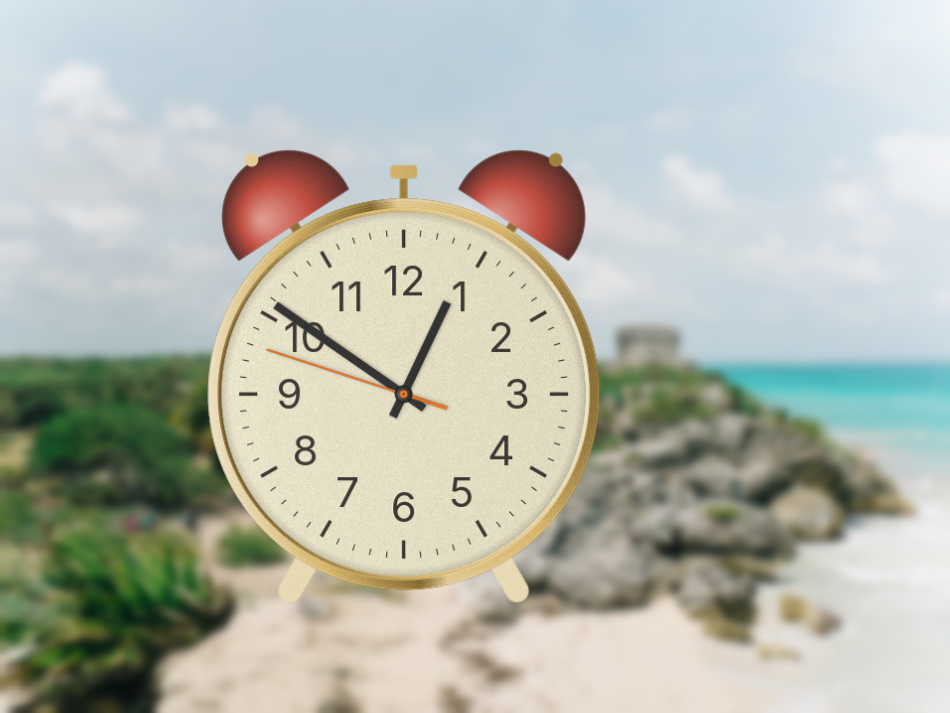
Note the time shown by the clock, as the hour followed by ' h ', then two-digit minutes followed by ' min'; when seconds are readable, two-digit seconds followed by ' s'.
12 h 50 min 48 s
